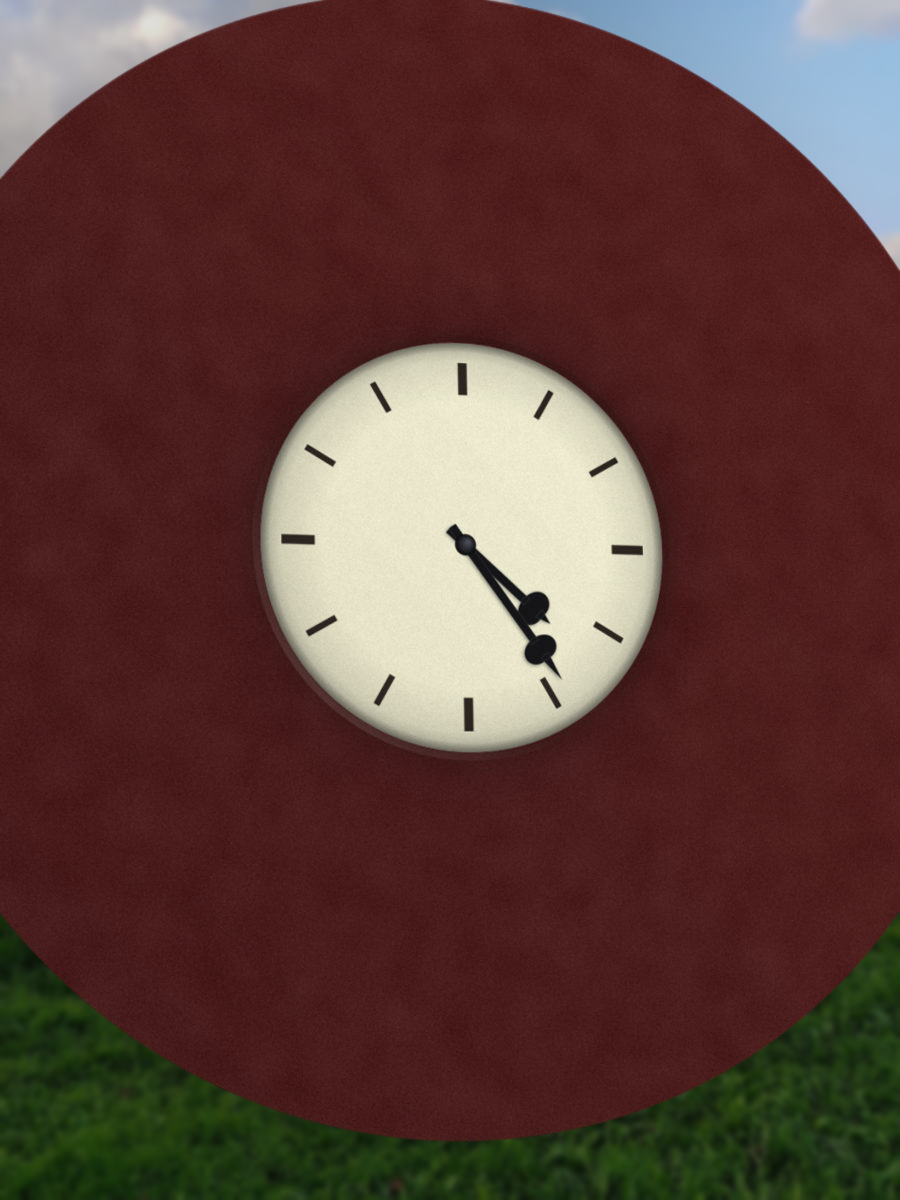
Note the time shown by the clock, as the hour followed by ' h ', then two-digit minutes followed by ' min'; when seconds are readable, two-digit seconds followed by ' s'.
4 h 24 min
